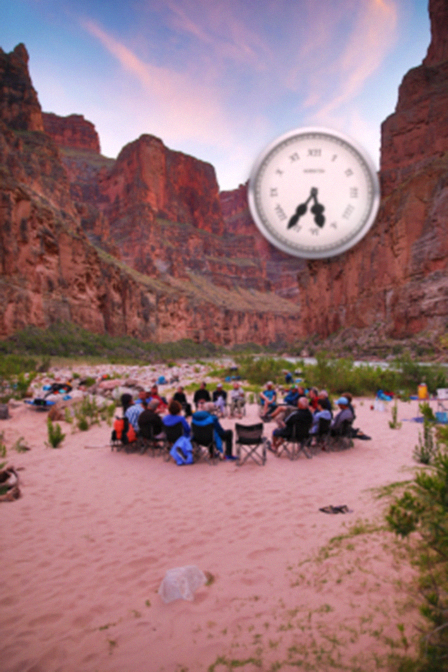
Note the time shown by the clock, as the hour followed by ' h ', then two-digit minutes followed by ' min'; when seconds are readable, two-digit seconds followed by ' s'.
5 h 36 min
